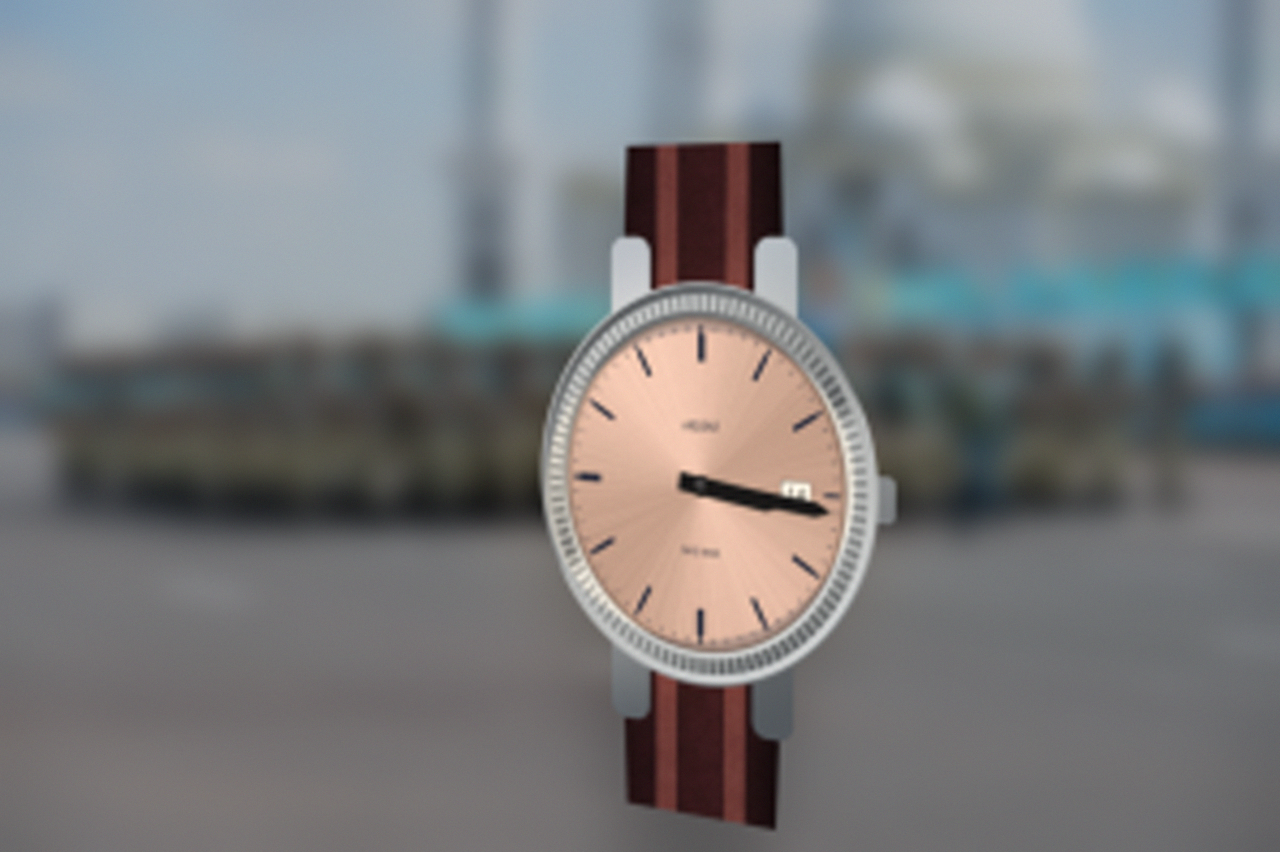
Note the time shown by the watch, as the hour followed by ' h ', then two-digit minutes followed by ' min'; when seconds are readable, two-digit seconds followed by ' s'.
3 h 16 min
